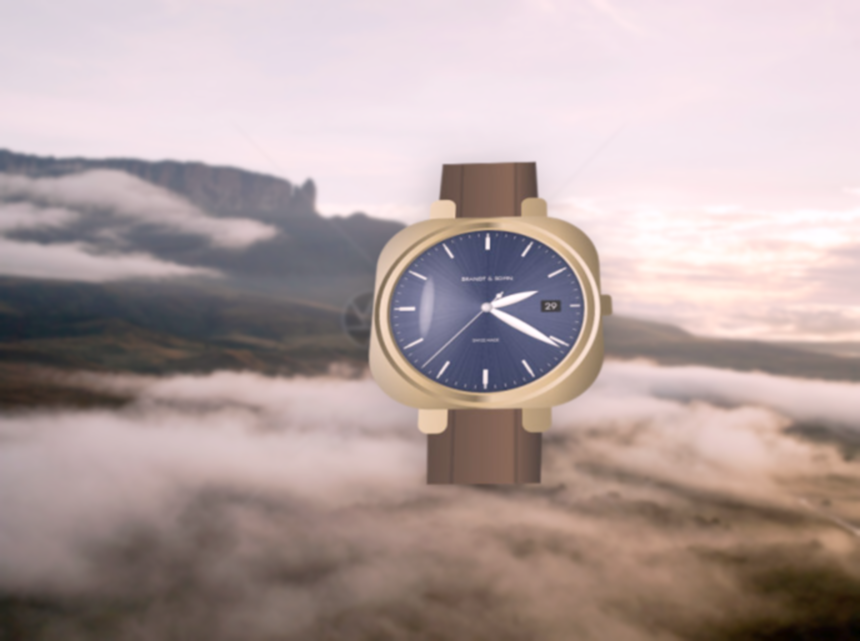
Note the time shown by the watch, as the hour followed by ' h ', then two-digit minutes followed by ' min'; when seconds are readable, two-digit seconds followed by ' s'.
2 h 20 min 37 s
